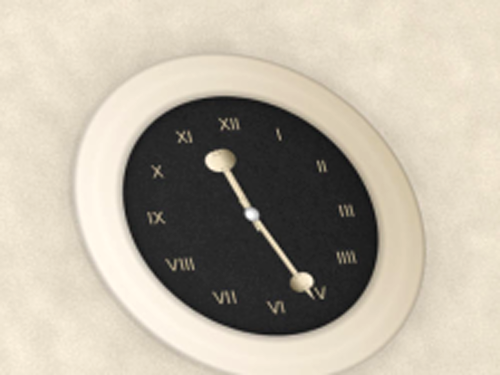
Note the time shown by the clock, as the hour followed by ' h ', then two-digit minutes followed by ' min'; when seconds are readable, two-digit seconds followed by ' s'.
11 h 26 min
